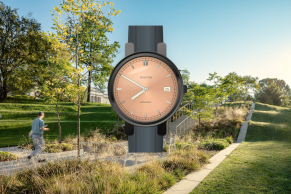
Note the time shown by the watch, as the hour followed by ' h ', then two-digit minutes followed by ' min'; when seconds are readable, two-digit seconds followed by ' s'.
7 h 50 min
